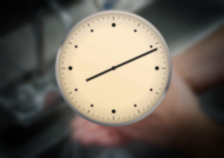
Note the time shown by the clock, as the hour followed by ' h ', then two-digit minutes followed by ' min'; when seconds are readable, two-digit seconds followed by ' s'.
8 h 11 min
